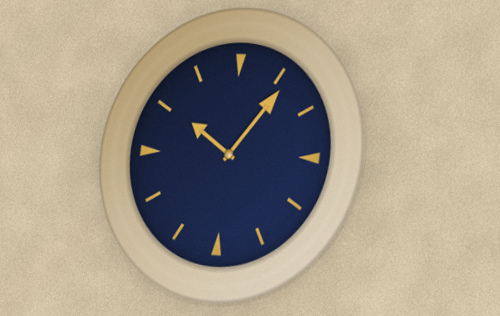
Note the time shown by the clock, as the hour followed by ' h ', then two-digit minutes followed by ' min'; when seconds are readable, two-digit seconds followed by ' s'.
10 h 06 min
